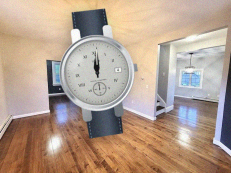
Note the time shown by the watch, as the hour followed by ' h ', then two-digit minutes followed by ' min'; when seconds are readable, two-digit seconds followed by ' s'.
12 h 01 min
